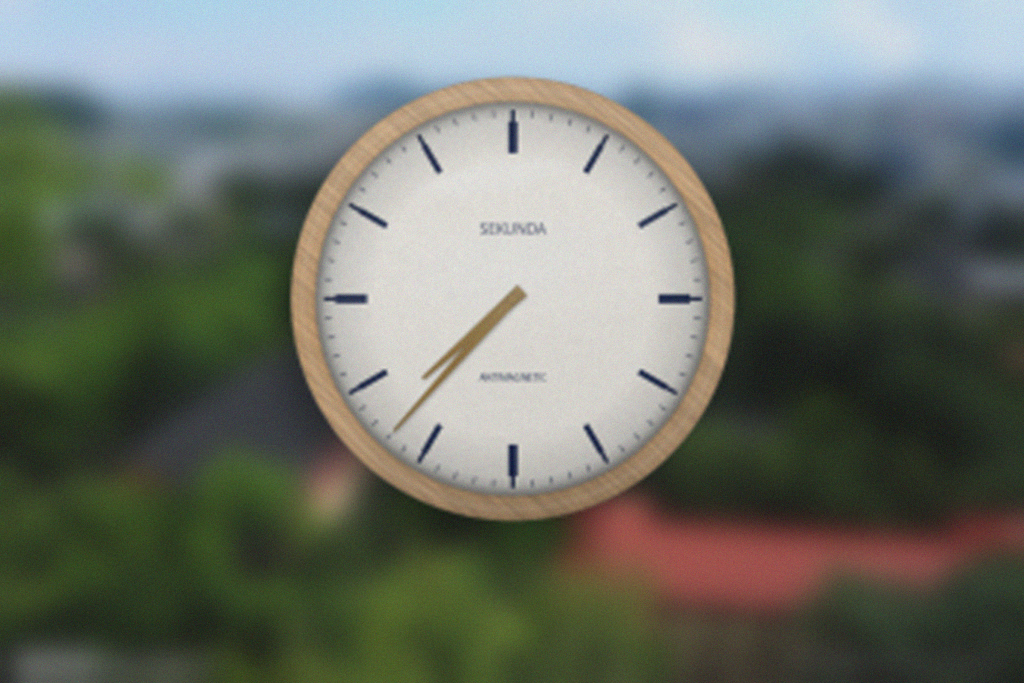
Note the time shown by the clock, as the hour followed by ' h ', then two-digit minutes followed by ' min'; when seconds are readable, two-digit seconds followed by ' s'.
7 h 37 min
